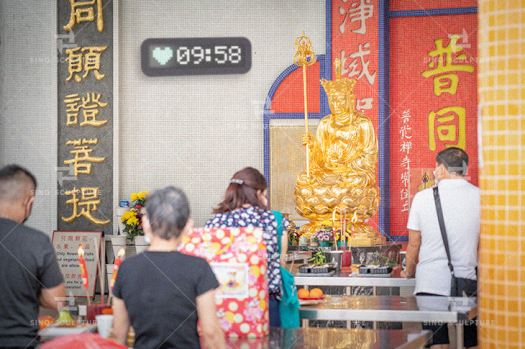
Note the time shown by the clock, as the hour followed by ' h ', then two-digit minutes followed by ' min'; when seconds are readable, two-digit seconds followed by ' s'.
9 h 58 min
